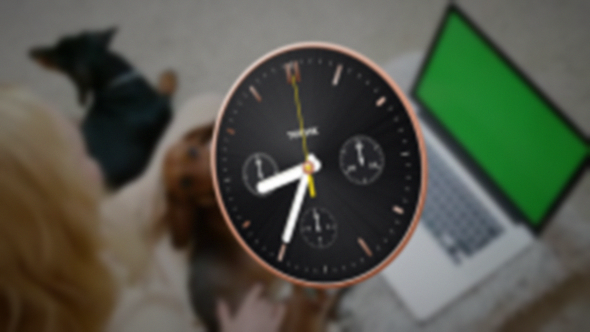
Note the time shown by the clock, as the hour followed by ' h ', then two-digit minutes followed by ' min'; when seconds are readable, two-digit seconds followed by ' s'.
8 h 35 min
